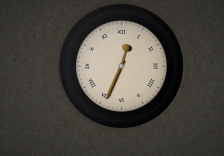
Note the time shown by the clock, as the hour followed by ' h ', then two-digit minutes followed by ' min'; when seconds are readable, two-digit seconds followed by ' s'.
12 h 34 min
